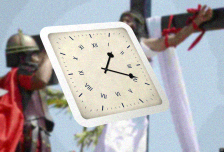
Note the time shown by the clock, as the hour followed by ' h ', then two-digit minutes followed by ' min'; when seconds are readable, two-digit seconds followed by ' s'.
1 h 19 min
